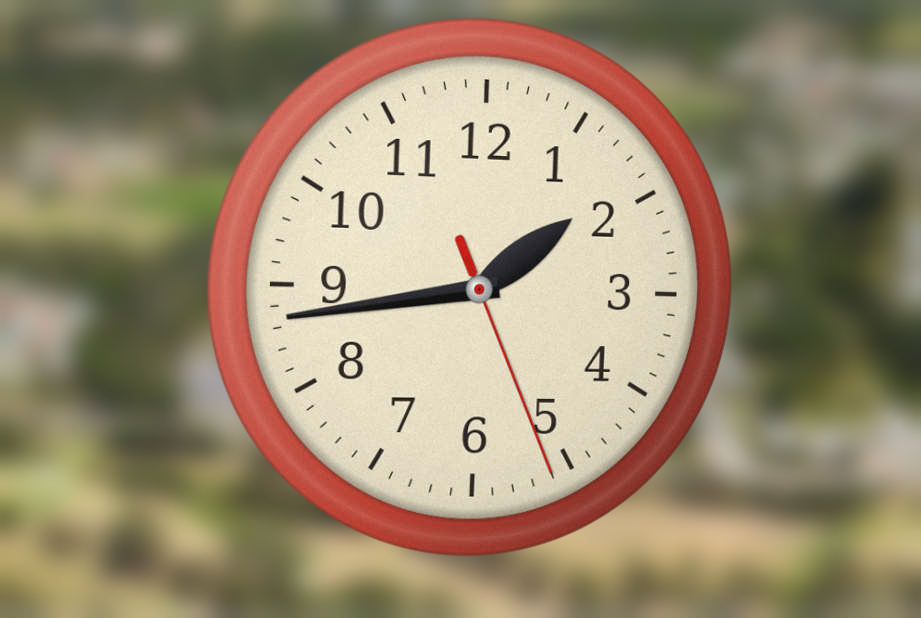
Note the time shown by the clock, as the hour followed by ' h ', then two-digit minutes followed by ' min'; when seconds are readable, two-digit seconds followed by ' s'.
1 h 43 min 26 s
